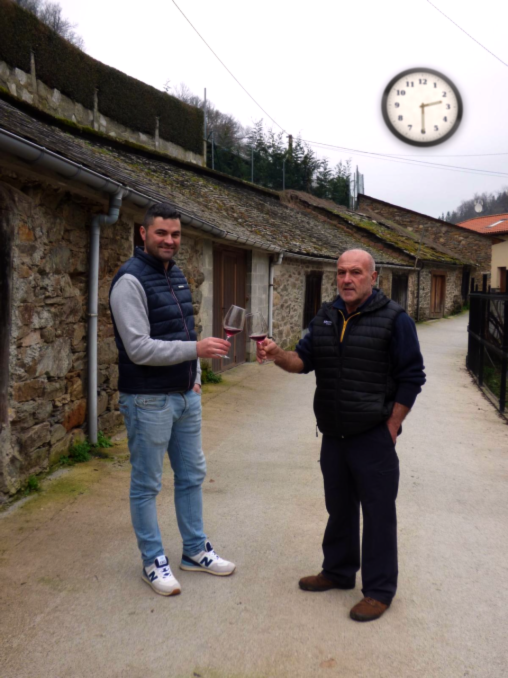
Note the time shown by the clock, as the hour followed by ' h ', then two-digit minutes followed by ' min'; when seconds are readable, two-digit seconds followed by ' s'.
2 h 30 min
